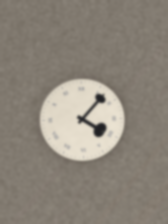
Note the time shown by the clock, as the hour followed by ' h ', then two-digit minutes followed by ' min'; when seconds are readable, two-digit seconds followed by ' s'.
4 h 07 min
